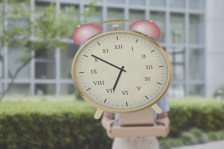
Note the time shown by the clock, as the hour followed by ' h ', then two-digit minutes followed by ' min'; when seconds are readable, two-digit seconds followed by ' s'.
6 h 51 min
